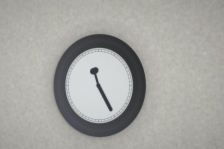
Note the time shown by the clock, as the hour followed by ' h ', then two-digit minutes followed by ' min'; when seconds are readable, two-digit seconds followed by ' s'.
11 h 25 min
